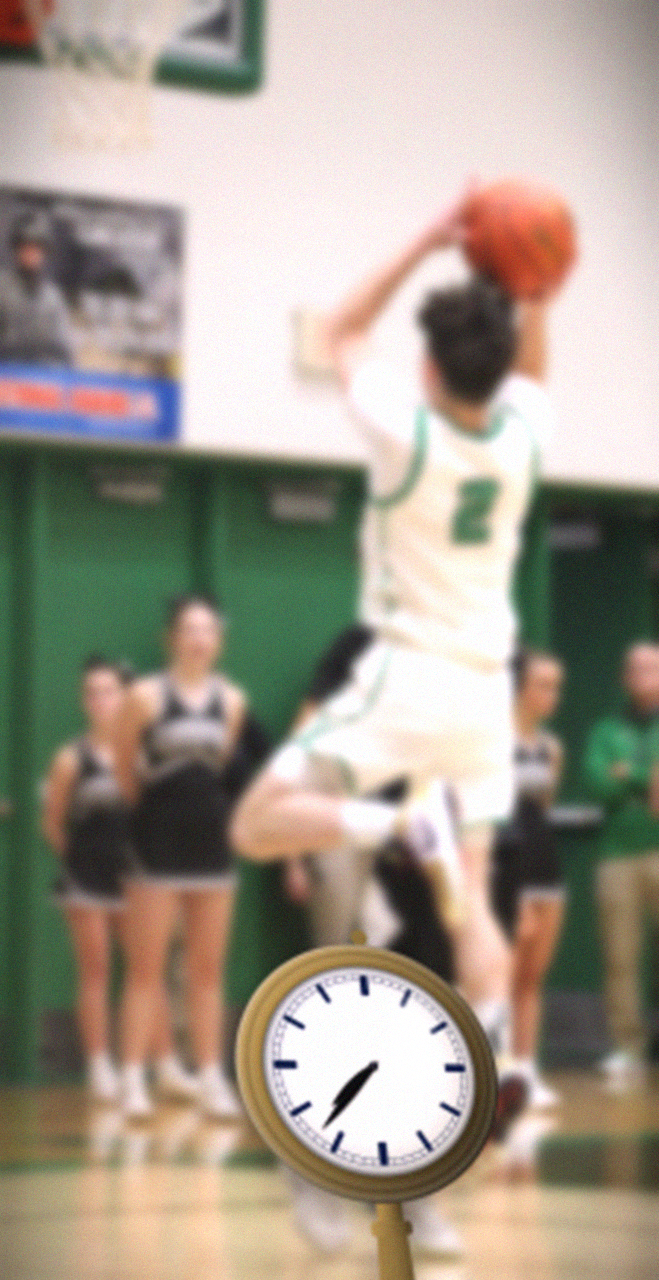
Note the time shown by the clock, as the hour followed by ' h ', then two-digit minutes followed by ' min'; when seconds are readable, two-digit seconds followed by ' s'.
7 h 37 min
